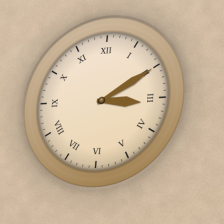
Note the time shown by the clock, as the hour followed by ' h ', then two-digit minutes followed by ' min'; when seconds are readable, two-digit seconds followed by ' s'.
3 h 10 min
